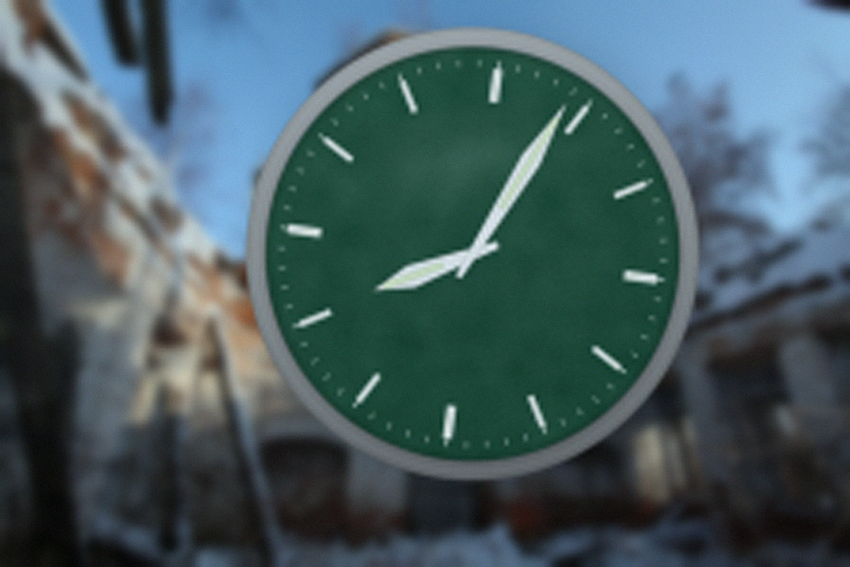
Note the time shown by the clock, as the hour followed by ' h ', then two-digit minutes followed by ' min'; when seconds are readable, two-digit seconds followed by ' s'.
8 h 04 min
